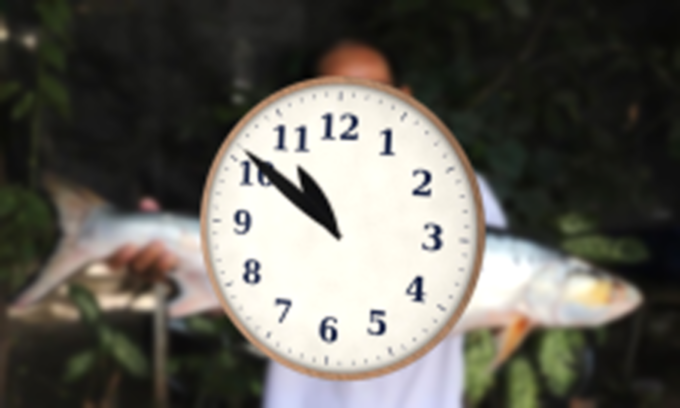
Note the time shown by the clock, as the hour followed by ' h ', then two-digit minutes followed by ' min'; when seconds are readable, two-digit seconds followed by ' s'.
10 h 51 min
